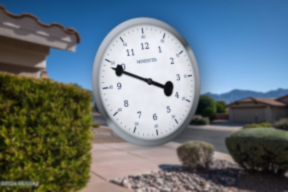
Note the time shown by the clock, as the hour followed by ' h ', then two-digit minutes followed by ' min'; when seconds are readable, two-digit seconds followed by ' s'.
3 h 49 min
